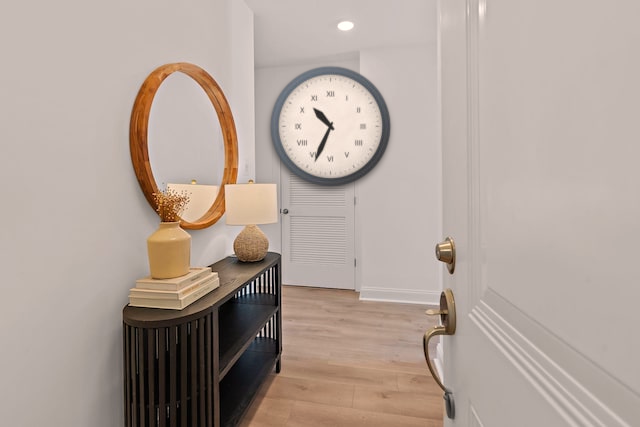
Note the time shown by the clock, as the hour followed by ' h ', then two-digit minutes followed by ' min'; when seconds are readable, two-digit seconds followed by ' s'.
10 h 34 min
